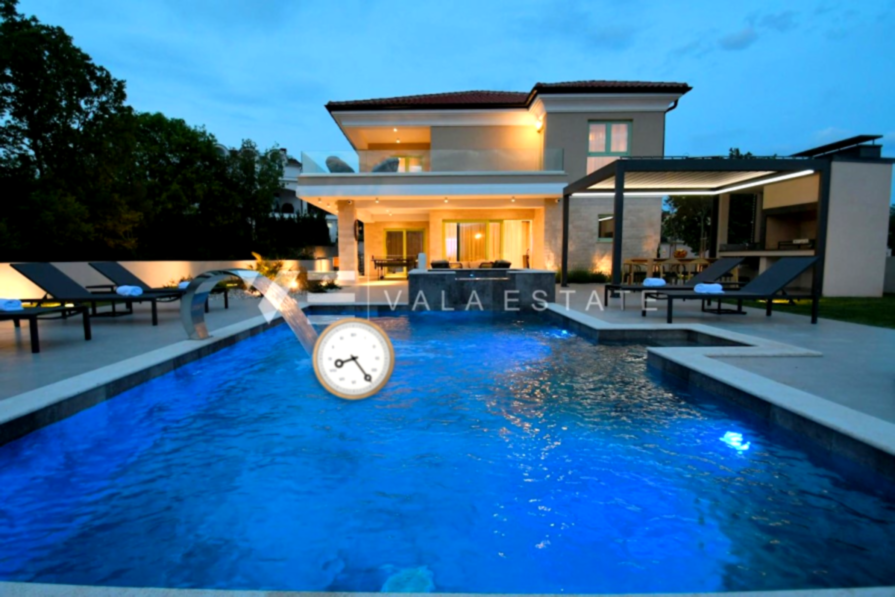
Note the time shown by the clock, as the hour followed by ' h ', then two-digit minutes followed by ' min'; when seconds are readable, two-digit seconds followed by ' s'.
8 h 24 min
